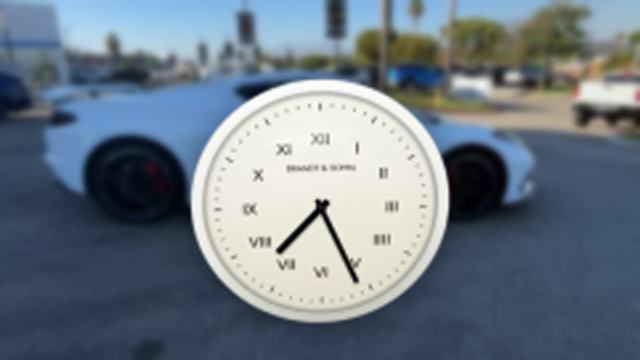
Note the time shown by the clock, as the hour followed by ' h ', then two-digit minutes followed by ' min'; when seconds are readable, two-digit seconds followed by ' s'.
7 h 26 min
